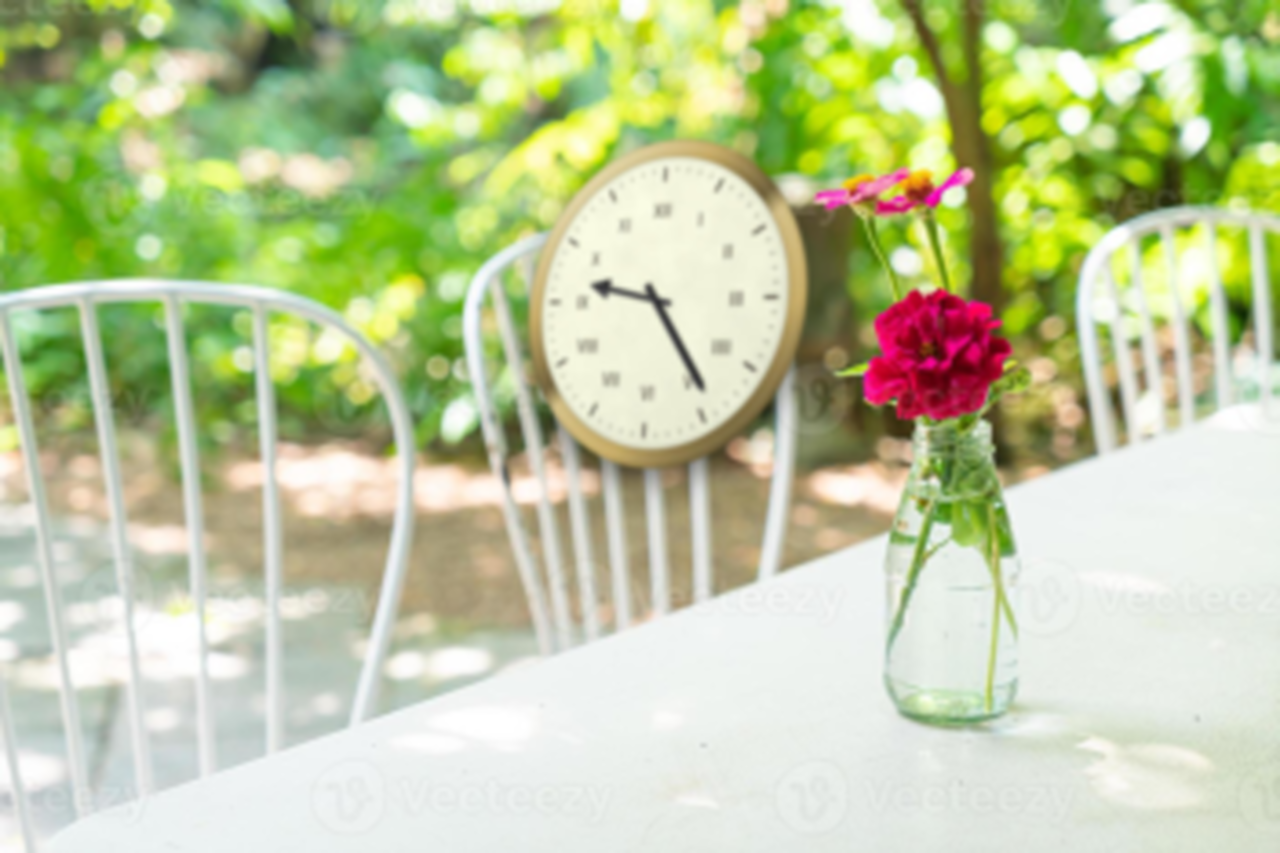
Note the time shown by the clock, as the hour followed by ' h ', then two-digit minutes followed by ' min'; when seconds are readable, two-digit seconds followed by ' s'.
9 h 24 min
